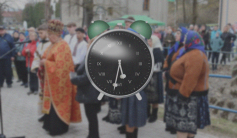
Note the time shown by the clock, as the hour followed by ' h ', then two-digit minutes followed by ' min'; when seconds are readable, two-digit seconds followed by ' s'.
5 h 32 min
